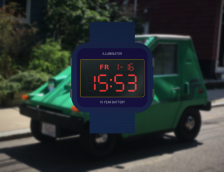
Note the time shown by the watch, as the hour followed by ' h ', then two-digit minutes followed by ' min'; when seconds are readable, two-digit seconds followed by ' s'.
15 h 53 min
